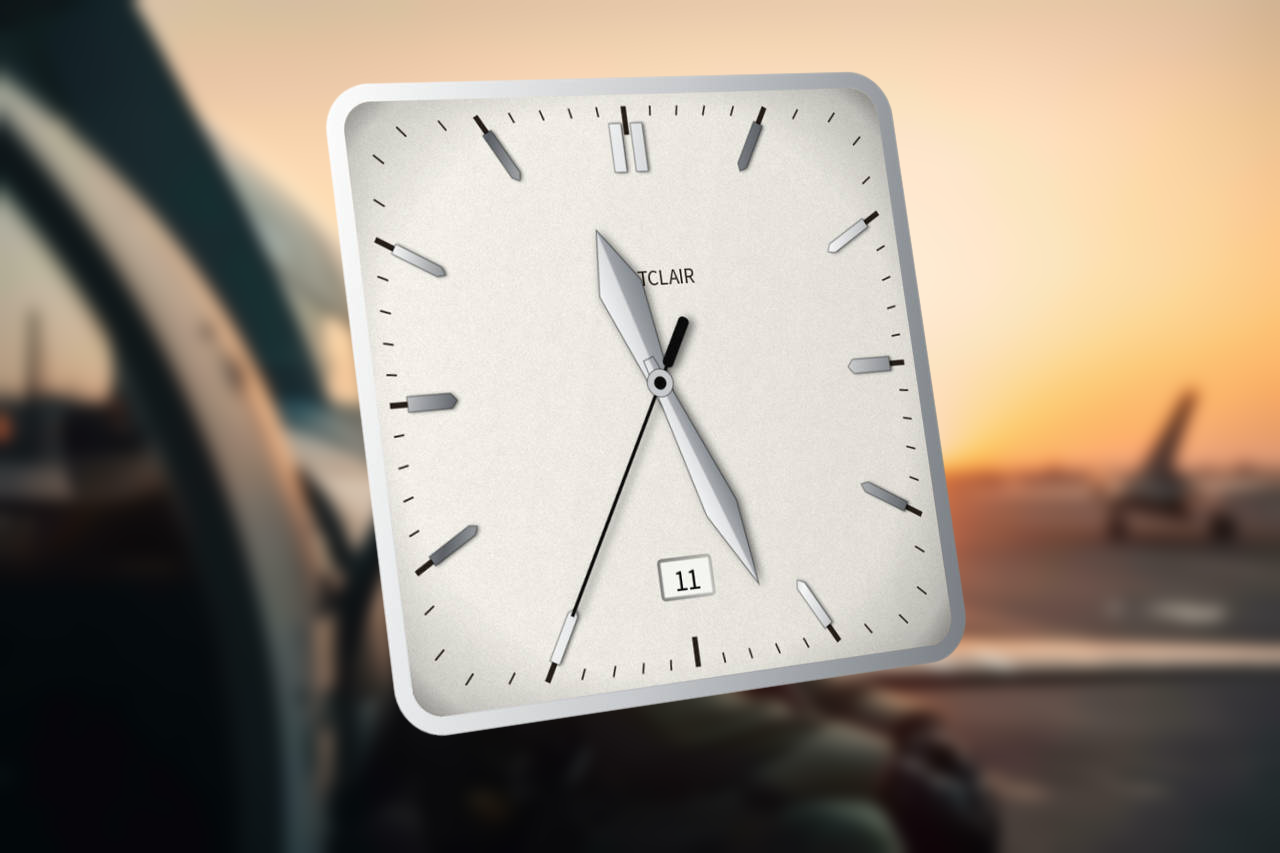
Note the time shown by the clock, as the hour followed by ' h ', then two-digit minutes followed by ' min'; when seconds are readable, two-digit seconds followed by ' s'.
11 h 26 min 35 s
